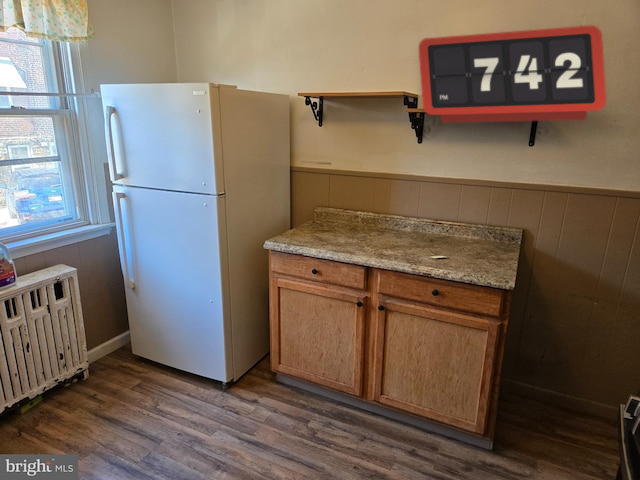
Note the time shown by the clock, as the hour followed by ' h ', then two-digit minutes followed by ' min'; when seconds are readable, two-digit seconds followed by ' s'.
7 h 42 min
